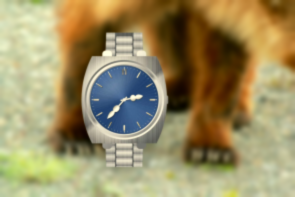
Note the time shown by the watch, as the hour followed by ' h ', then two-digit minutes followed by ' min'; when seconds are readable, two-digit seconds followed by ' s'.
2 h 37 min
